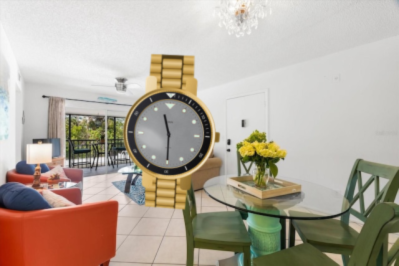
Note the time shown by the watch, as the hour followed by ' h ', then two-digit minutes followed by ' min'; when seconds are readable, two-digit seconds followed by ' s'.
11 h 30 min
